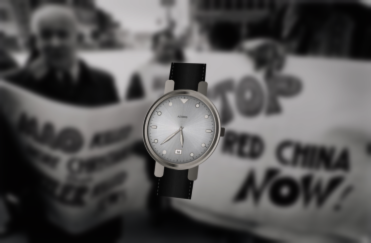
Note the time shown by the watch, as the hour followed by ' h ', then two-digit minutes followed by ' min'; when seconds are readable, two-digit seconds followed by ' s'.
5 h 38 min
